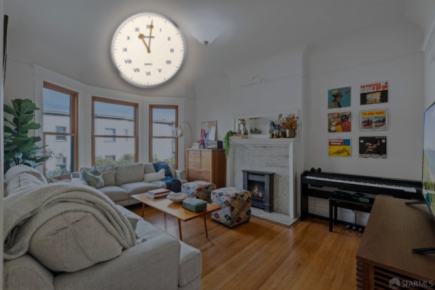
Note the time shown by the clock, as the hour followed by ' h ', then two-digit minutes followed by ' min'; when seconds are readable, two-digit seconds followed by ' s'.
11 h 01 min
